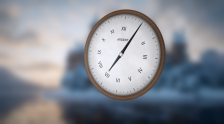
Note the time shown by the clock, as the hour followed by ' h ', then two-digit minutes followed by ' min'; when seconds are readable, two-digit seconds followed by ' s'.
7 h 05 min
